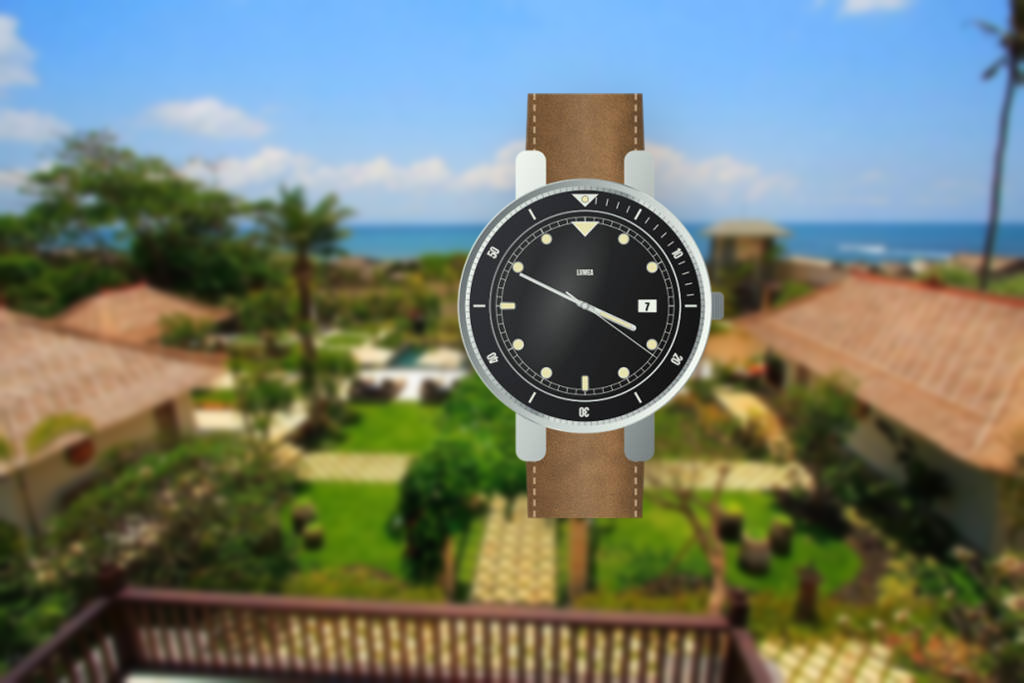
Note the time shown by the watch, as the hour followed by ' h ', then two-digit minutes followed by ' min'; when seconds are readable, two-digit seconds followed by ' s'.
3 h 49 min 21 s
